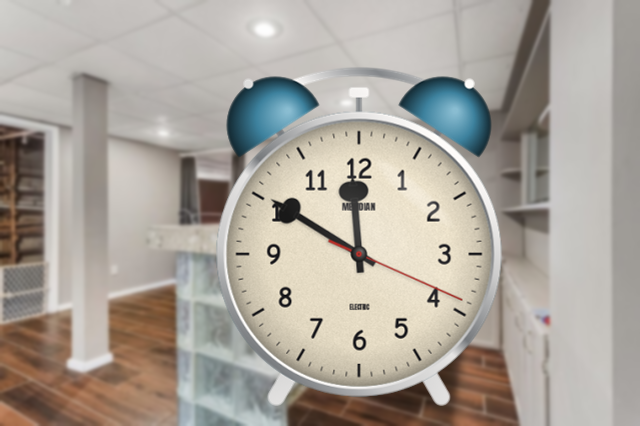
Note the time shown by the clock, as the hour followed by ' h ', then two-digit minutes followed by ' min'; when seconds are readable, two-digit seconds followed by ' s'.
11 h 50 min 19 s
